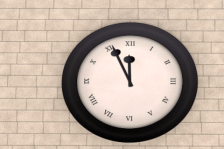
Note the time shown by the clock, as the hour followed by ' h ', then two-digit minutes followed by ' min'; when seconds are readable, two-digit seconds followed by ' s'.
11 h 56 min
